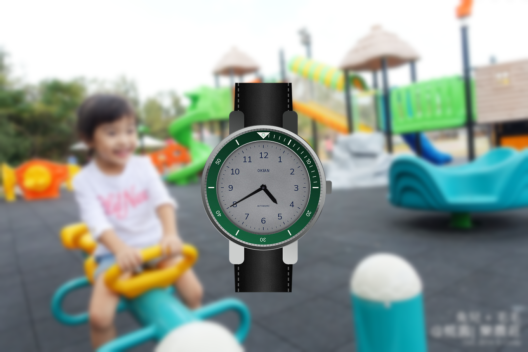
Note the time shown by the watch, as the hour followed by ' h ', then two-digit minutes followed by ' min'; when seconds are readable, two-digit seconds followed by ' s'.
4 h 40 min
